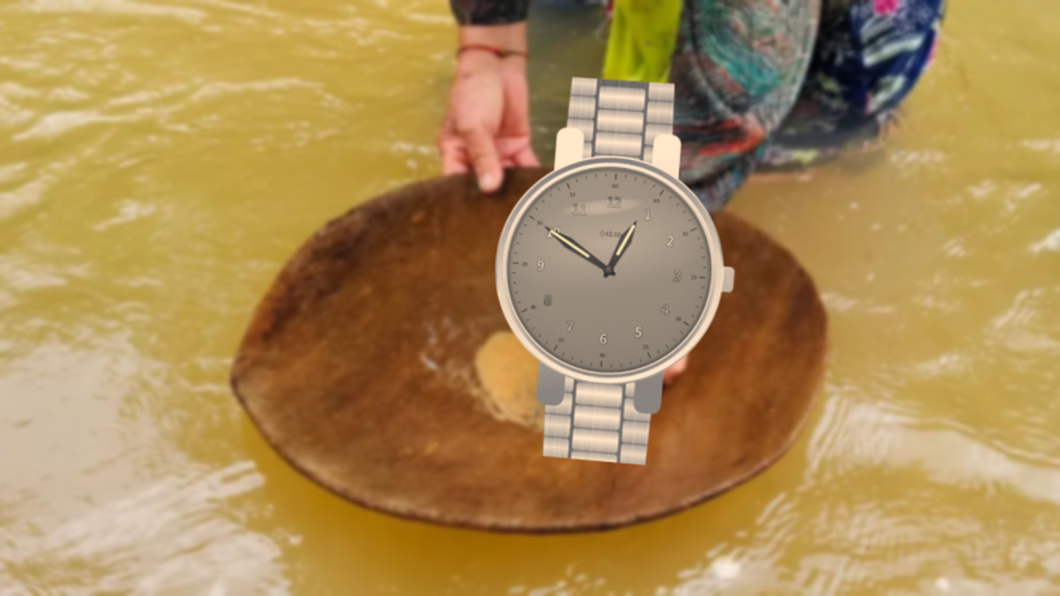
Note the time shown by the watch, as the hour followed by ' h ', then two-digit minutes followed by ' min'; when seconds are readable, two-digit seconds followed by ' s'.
12 h 50 min
